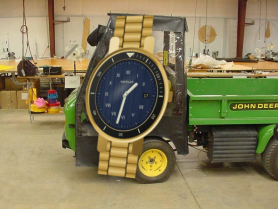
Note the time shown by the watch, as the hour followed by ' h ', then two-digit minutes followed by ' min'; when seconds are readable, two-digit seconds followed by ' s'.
1 h 32 min
